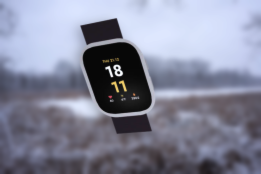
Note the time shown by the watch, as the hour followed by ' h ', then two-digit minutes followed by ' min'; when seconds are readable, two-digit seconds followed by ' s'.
18 h 11 min
